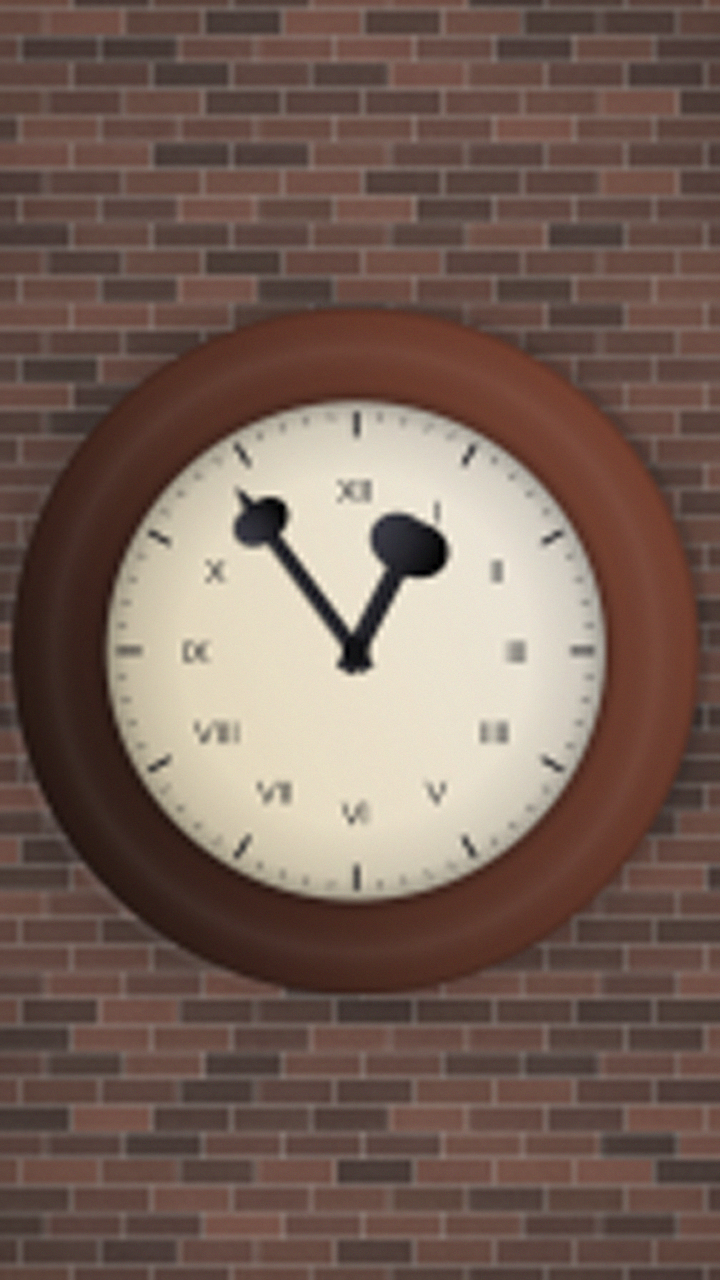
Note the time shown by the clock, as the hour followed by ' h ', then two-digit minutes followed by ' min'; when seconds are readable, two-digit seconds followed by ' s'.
12 h 54 min
